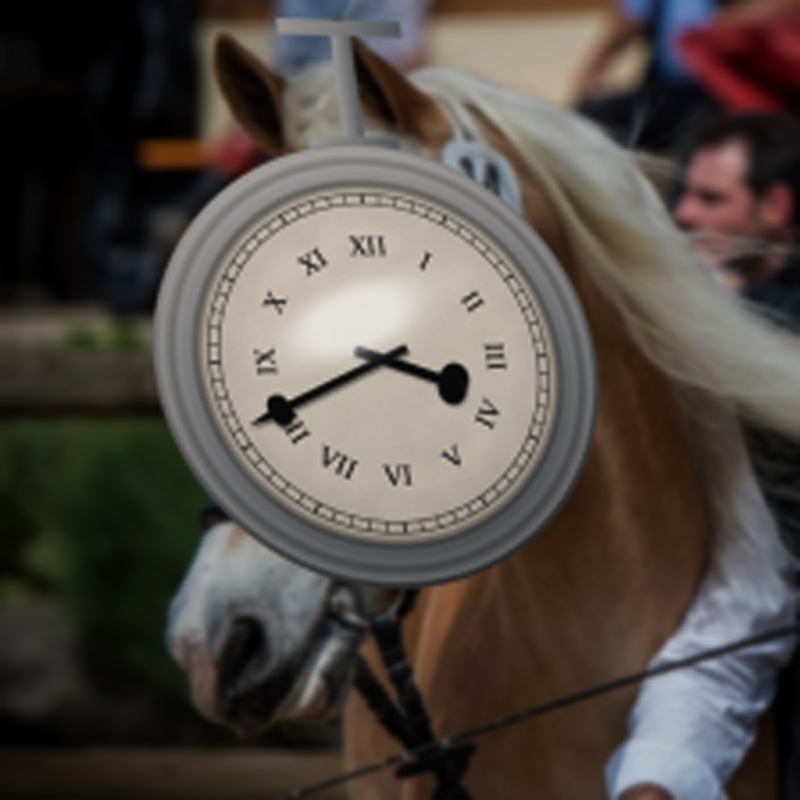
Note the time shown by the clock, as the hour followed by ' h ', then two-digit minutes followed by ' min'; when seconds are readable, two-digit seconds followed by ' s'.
3 h 41 min
